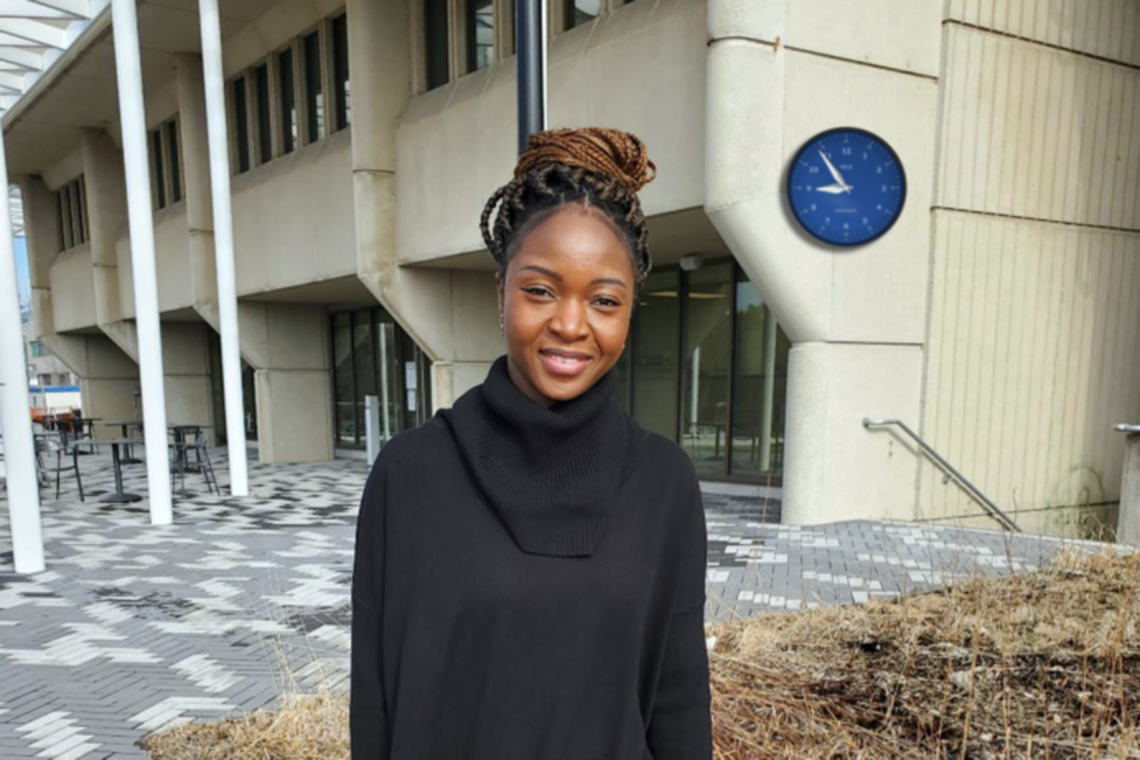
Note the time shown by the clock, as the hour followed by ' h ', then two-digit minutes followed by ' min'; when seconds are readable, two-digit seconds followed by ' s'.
8 h 54 min
